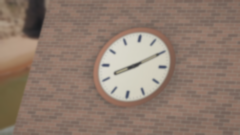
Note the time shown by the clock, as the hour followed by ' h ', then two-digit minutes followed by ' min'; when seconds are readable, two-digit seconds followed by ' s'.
8 h 10 min
